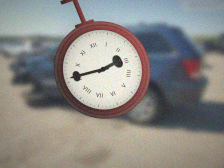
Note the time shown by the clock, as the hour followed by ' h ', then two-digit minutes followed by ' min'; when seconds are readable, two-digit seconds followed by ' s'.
2 h 46 min
